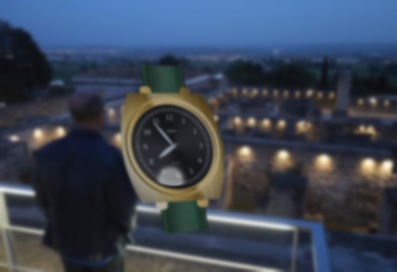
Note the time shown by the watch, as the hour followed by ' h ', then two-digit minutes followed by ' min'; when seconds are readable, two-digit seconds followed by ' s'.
7 h 54 min
